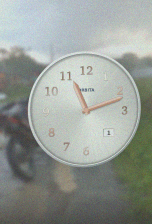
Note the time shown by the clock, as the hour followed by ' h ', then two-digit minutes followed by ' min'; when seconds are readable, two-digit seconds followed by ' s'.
11 h 12 min
